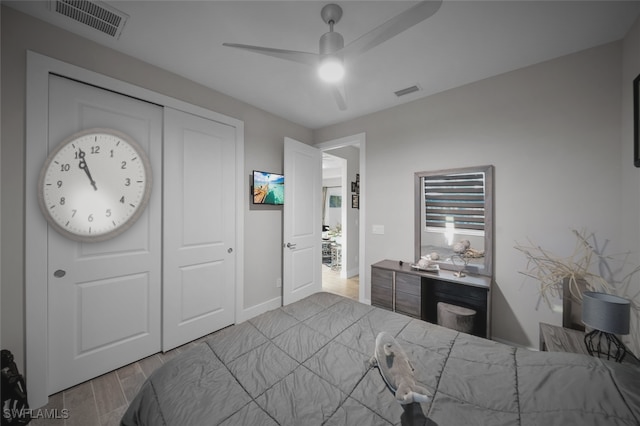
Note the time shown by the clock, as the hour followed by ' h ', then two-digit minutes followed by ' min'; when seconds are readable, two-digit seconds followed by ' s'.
10 h 56 min
